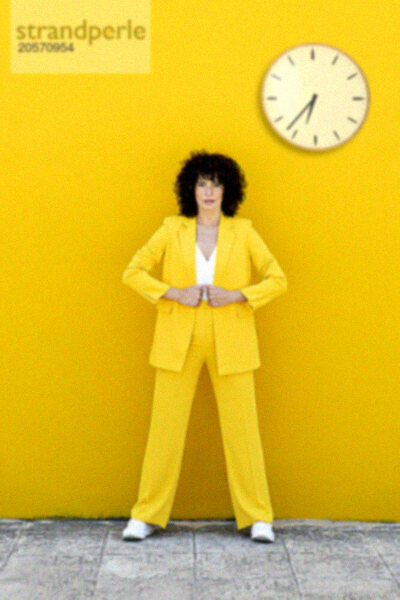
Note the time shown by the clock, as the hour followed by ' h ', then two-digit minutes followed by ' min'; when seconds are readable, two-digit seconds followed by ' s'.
6 h 37 min
